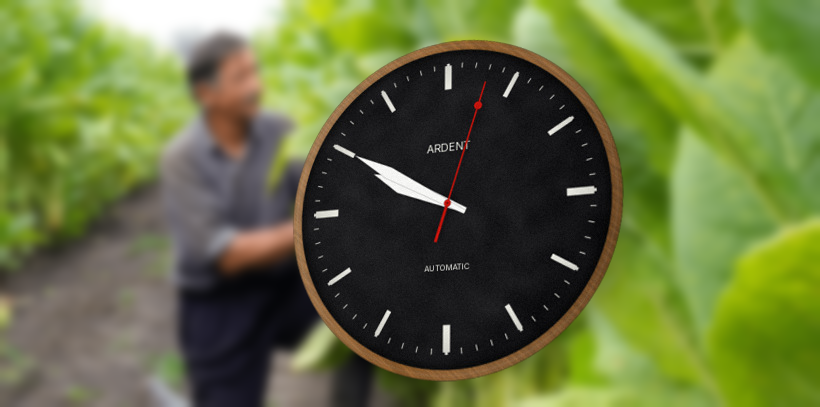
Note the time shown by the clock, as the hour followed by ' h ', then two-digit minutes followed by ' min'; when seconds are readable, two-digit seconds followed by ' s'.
9 h 50 min 03 s
